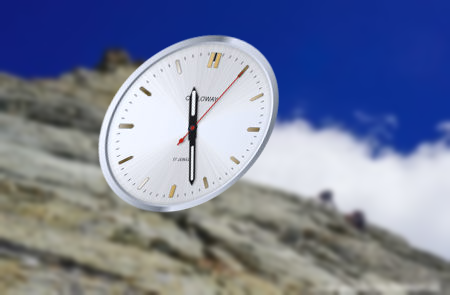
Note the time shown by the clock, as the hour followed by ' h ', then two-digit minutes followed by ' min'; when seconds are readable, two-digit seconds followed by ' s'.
11 h 27 min 05 s
